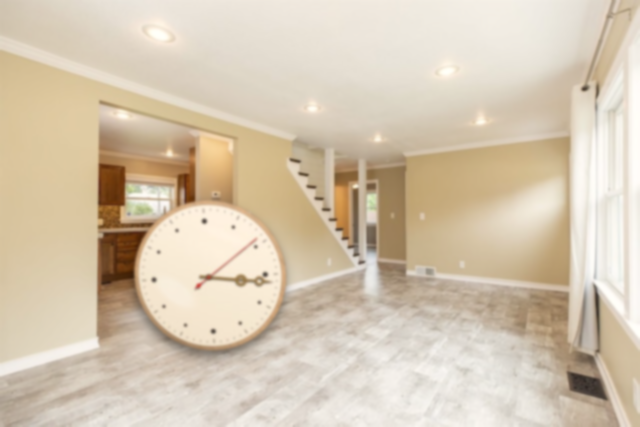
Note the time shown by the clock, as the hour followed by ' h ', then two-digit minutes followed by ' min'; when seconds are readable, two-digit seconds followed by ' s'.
3 h 16 min 09 s
